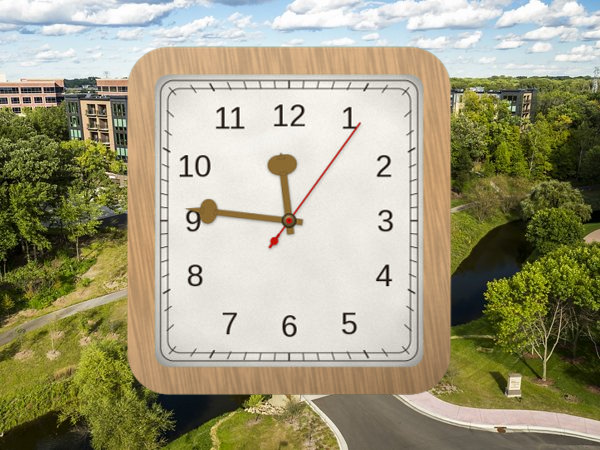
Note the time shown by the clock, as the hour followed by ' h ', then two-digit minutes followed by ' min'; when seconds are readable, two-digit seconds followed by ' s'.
11 h 46 min 06 s
